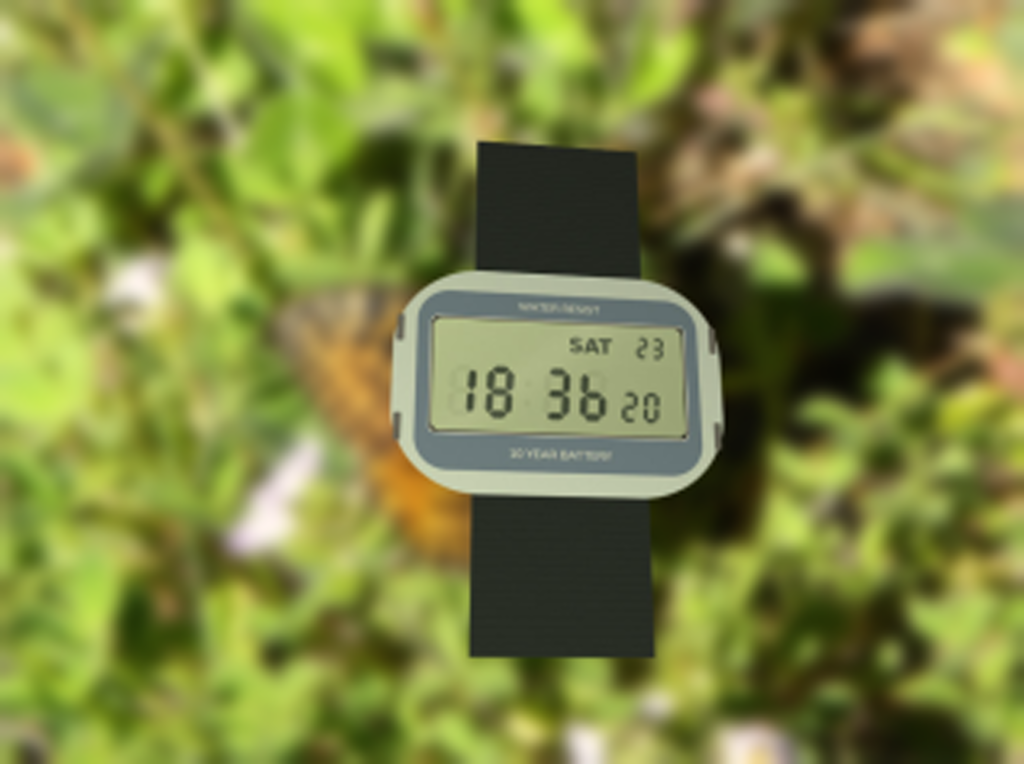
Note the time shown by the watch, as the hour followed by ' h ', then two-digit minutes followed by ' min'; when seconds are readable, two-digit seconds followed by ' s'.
18 h 36 min 20 s
